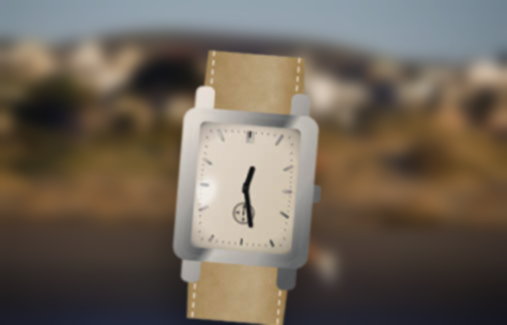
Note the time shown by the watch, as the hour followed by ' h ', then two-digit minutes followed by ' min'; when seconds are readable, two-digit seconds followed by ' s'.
12 h 28 min
